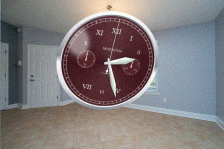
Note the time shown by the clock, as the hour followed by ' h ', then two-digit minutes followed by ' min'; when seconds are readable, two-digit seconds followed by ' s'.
2 h 26 min
